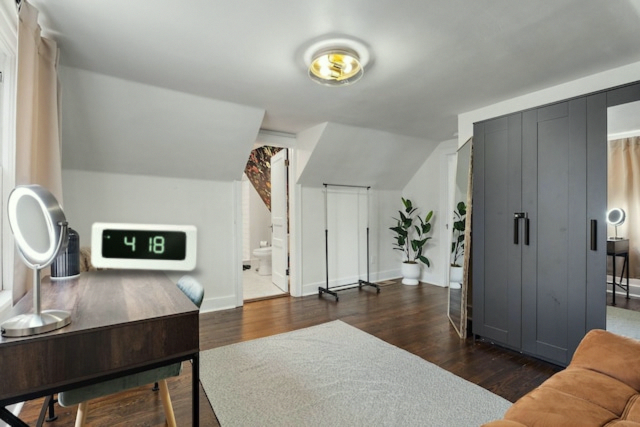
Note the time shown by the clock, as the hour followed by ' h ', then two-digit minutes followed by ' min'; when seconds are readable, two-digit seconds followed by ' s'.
4 h 18 min
